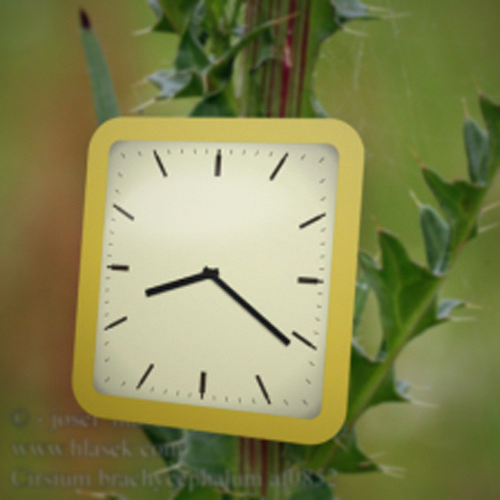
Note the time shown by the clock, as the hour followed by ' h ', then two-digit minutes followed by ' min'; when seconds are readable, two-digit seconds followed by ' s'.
8 h 21 min
